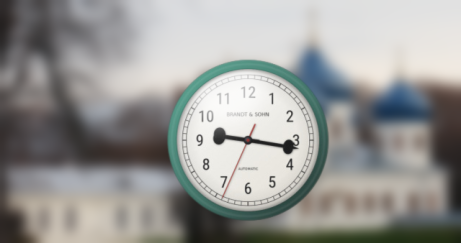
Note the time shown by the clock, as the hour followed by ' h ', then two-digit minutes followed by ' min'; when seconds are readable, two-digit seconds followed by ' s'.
9 h 16 min 34 s
